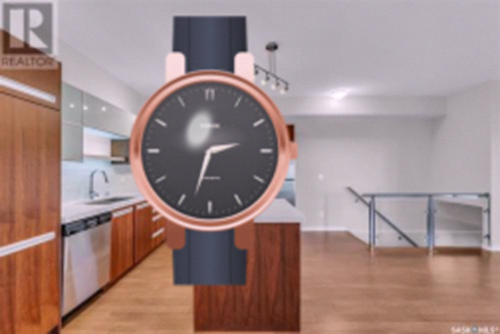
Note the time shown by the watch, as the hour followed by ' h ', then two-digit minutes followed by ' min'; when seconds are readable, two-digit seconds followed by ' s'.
2 h 33 min
